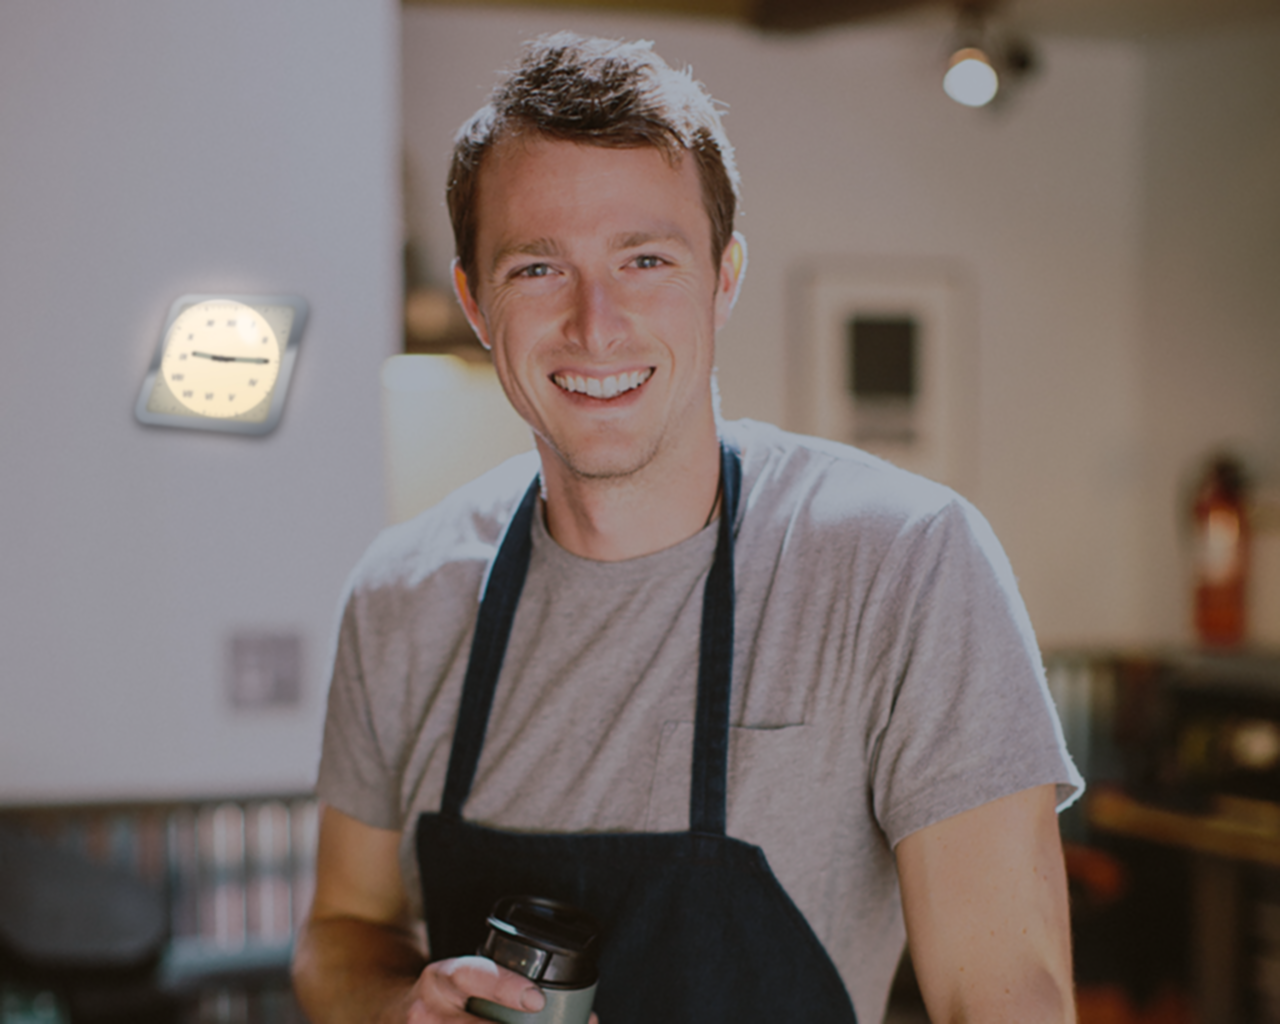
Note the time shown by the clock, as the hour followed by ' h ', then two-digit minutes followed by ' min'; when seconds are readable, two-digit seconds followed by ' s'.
9 h 15 min
